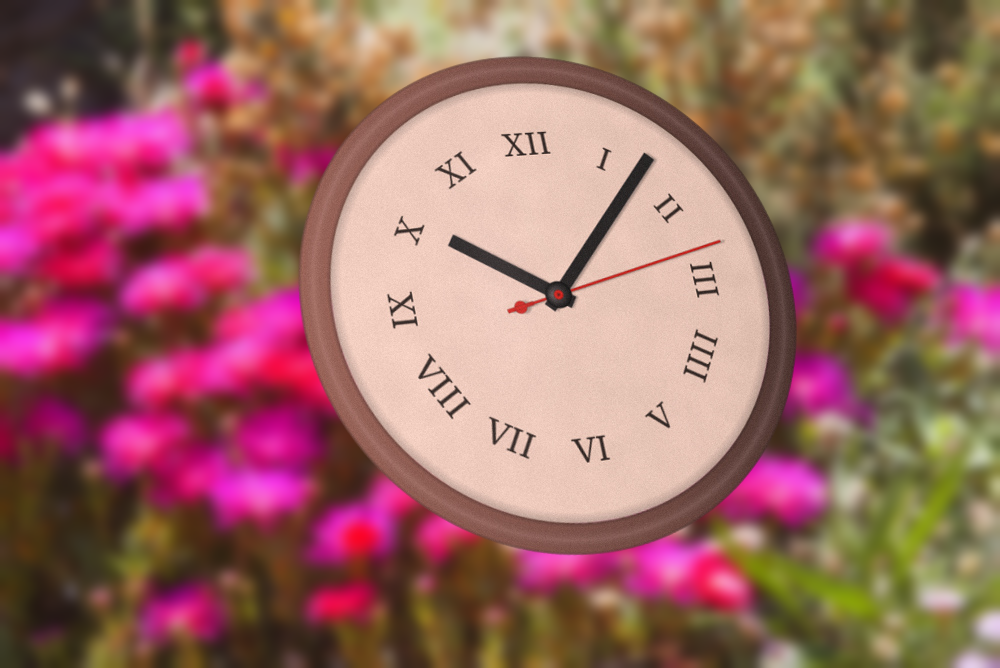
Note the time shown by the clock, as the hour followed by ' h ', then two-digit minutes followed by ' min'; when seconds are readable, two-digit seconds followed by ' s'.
10 h 07 min 13 s
